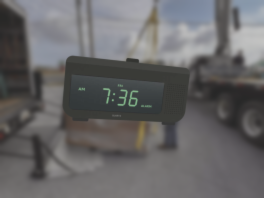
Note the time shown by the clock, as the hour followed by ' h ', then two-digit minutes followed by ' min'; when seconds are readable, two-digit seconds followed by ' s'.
7 h 36 min
